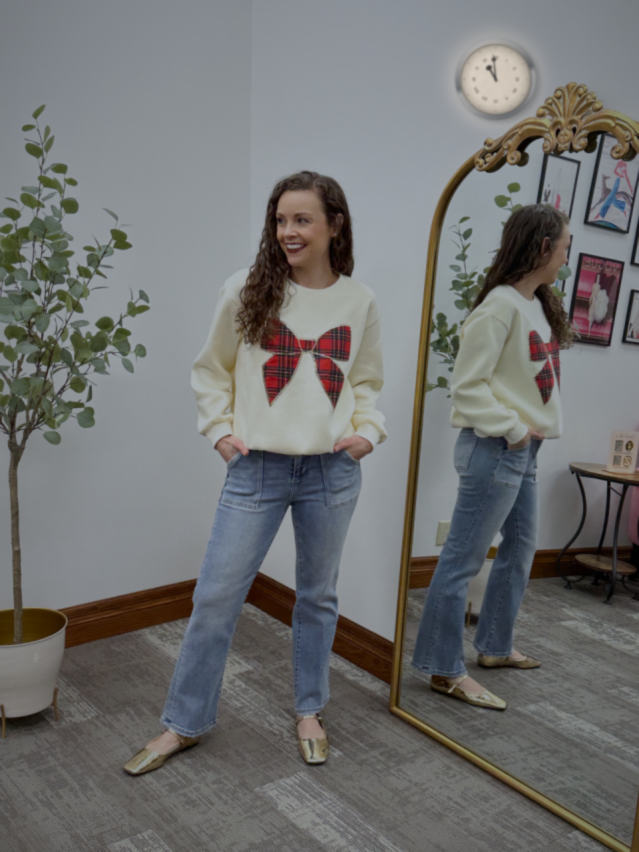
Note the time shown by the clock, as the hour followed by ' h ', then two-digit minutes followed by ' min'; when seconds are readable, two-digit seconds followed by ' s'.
10 h 59 min
